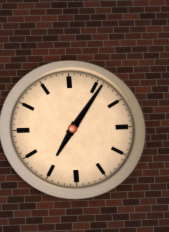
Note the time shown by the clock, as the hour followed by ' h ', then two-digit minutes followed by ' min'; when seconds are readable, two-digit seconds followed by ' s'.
7 h 06 min
